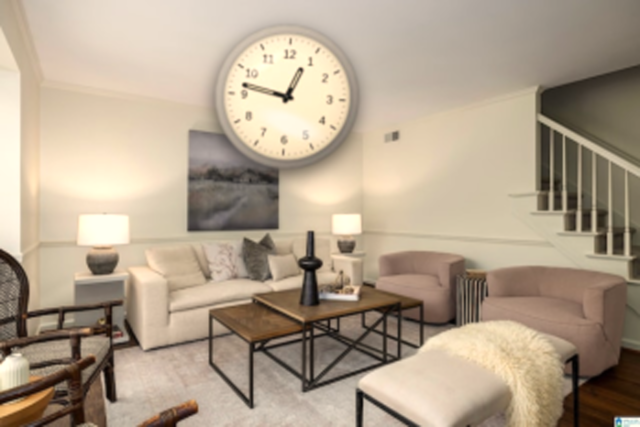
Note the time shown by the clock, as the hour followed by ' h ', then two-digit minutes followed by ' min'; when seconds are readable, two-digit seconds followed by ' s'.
12 h 47 min
